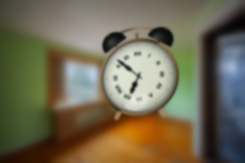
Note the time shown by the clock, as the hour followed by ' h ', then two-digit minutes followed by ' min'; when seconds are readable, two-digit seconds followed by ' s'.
6 h 52 min
